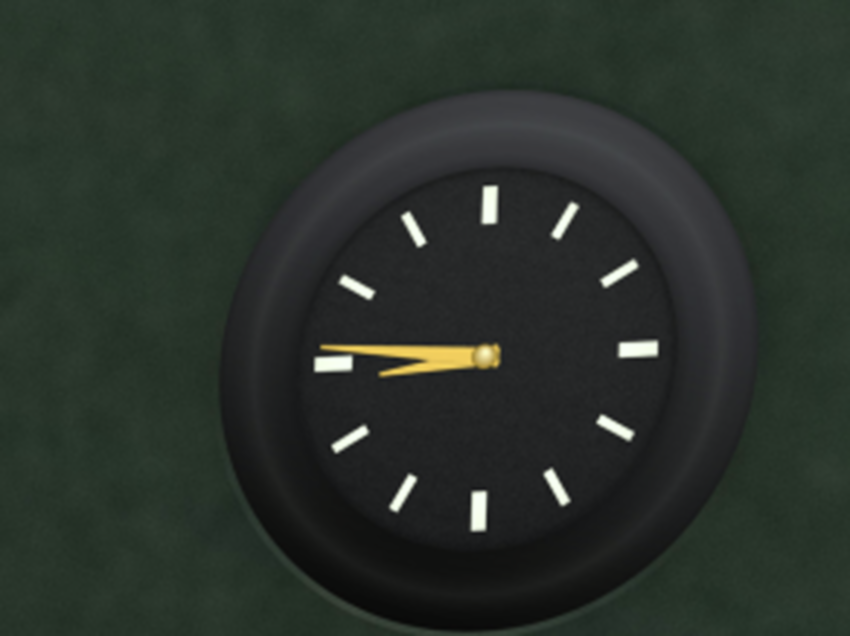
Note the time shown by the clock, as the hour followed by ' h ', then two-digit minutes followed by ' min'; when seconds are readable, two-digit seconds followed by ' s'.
8 h 46 min
